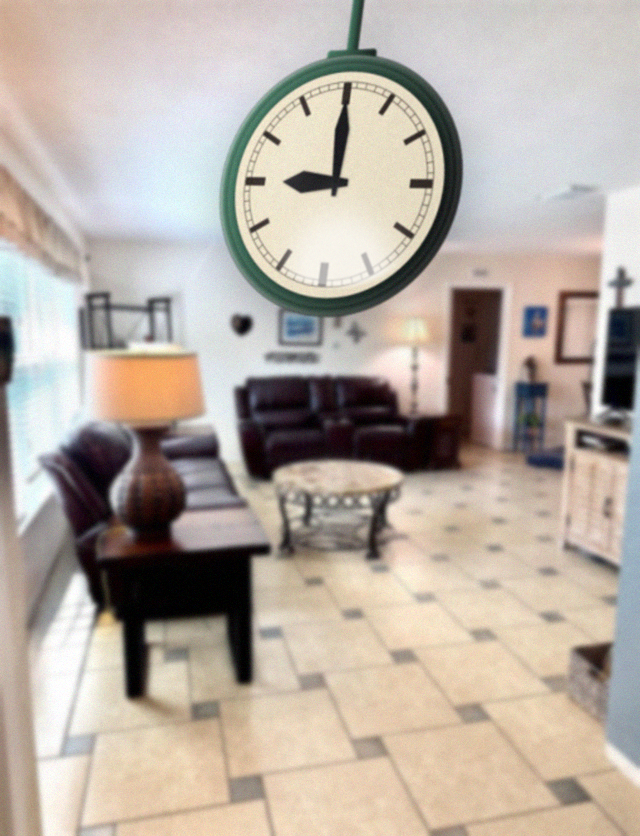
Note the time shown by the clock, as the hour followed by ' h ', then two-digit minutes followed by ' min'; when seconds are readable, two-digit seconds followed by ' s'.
9 h 00 min
